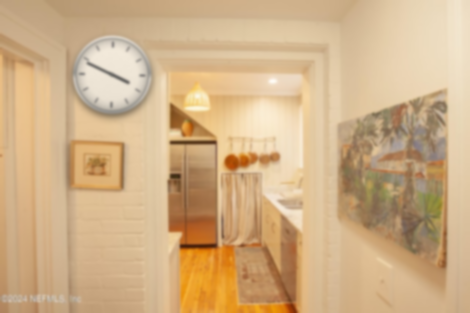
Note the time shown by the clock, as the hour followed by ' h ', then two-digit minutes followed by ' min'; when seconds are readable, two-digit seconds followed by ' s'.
3 h 49 min
